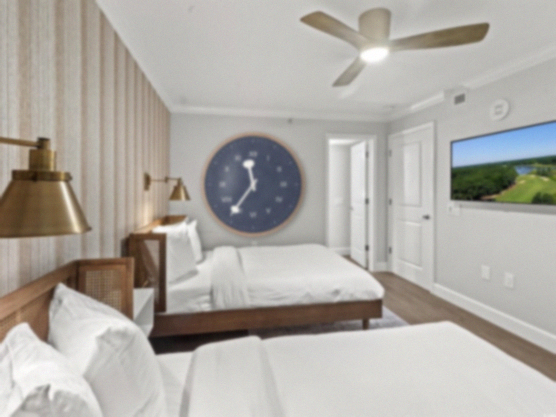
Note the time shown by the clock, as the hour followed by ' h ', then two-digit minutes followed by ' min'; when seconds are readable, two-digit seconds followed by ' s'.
11 h 36 min
